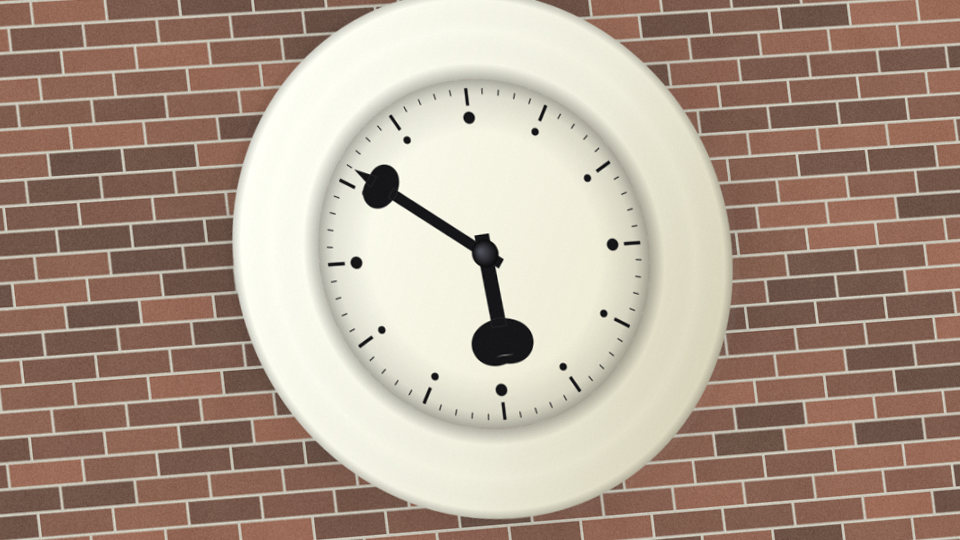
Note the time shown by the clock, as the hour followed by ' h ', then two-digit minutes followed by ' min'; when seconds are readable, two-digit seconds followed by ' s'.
5 h 51 min
